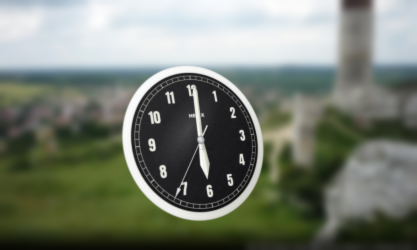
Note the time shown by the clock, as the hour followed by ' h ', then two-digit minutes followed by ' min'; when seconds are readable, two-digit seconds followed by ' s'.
6 h 00 min 36 s
